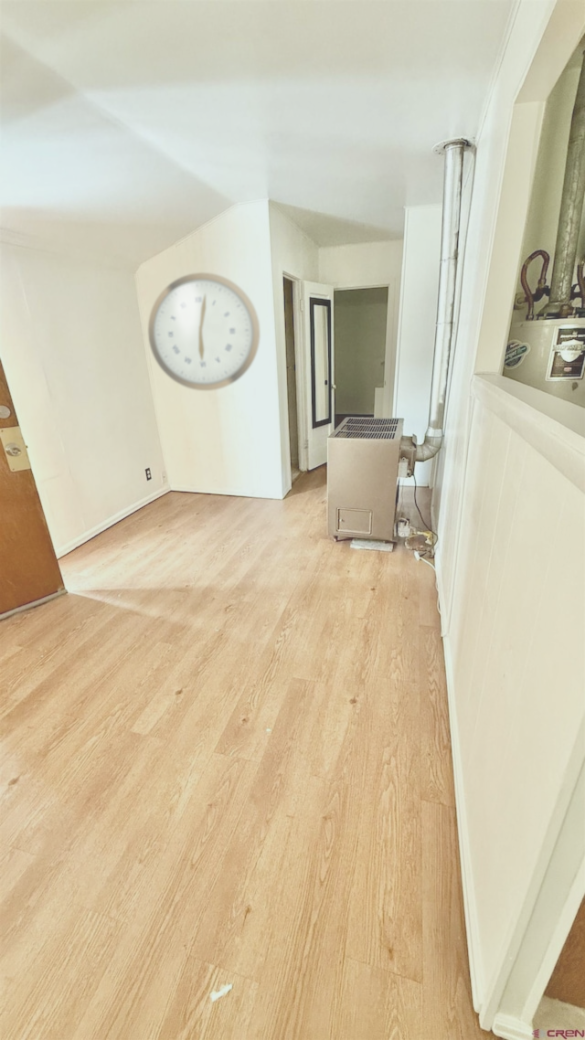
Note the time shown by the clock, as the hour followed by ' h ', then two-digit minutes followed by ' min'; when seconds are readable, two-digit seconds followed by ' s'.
6 h 02 min
